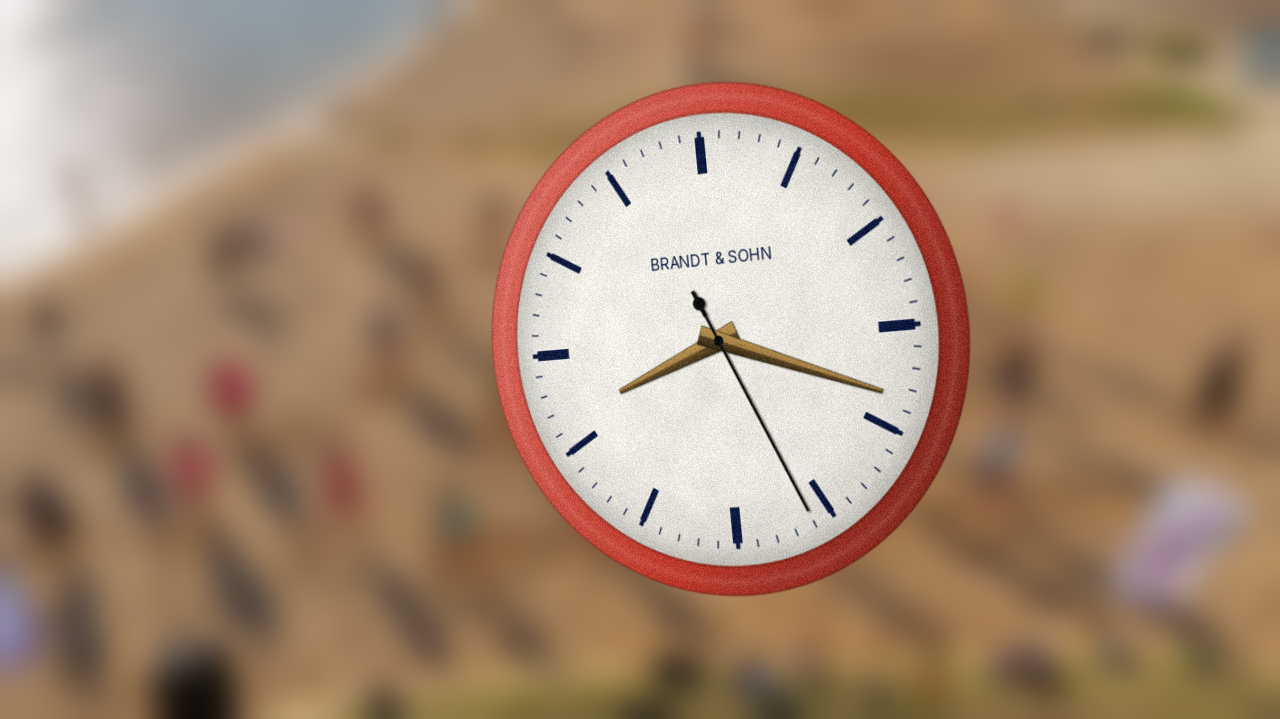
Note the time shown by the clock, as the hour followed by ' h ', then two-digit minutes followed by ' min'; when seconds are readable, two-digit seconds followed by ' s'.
8 h 18 min 26 s
